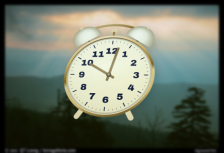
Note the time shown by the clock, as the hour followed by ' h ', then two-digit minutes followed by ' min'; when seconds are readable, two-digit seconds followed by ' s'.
10 h 02 min
